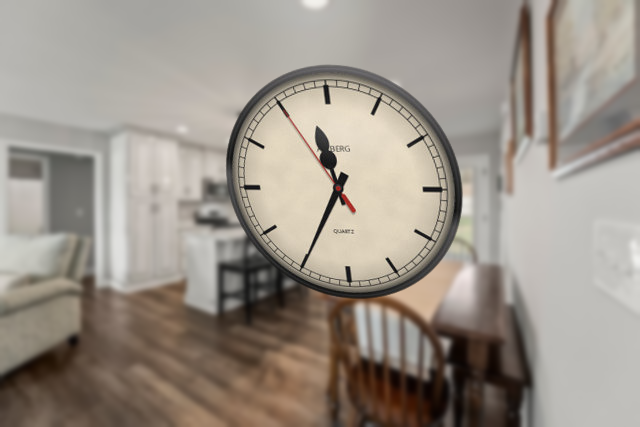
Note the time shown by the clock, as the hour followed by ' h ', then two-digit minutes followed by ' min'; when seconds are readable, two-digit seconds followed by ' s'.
11 h 34 min 55 s
